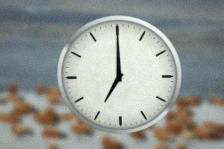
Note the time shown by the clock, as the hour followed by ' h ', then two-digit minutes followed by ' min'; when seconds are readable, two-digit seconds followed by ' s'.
7 h 00 min
